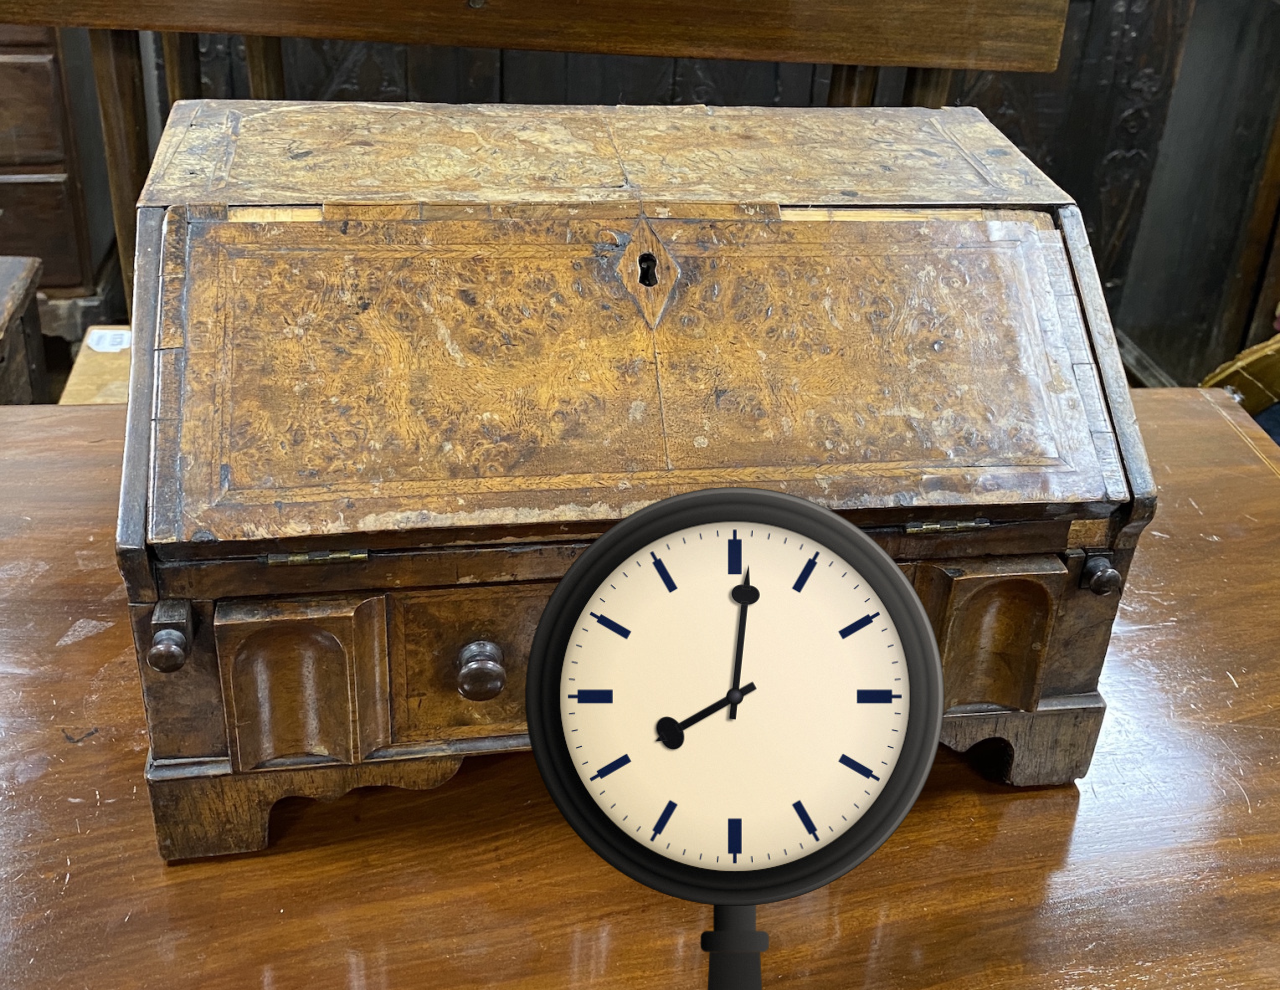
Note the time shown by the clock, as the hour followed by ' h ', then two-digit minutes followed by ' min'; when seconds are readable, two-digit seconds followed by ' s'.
8 h 01 min
